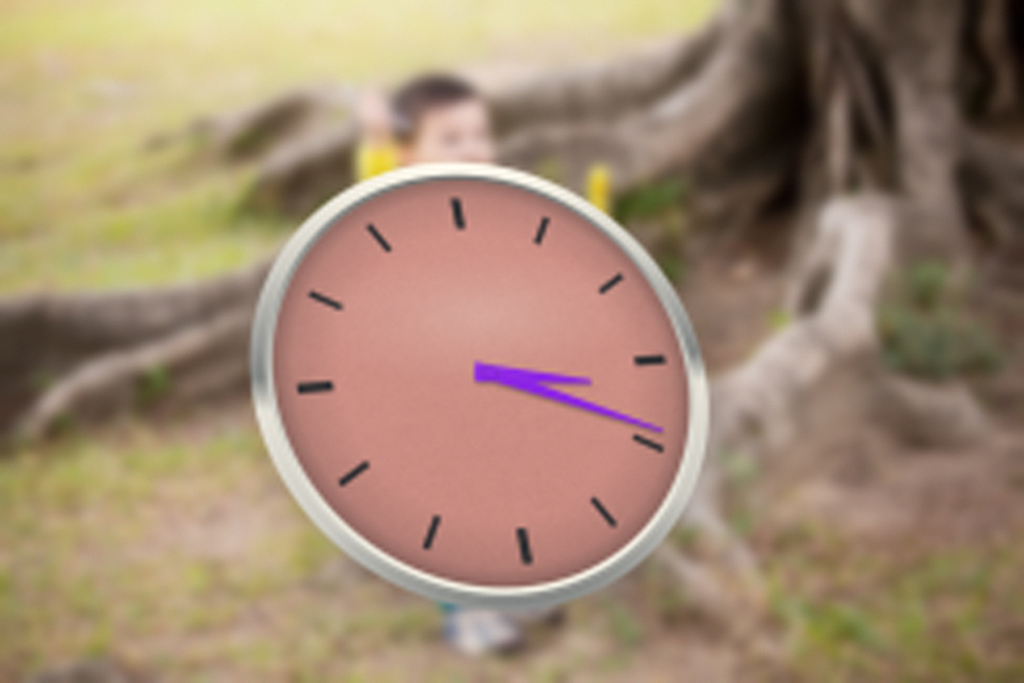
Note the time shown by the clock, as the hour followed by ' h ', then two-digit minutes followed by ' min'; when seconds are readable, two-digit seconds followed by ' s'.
3 h 19 min
